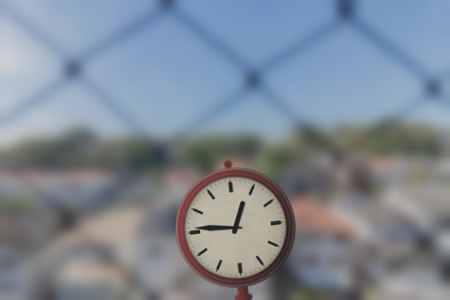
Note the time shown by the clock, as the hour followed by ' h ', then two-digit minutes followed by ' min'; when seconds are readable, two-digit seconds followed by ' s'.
12 h 46 min
